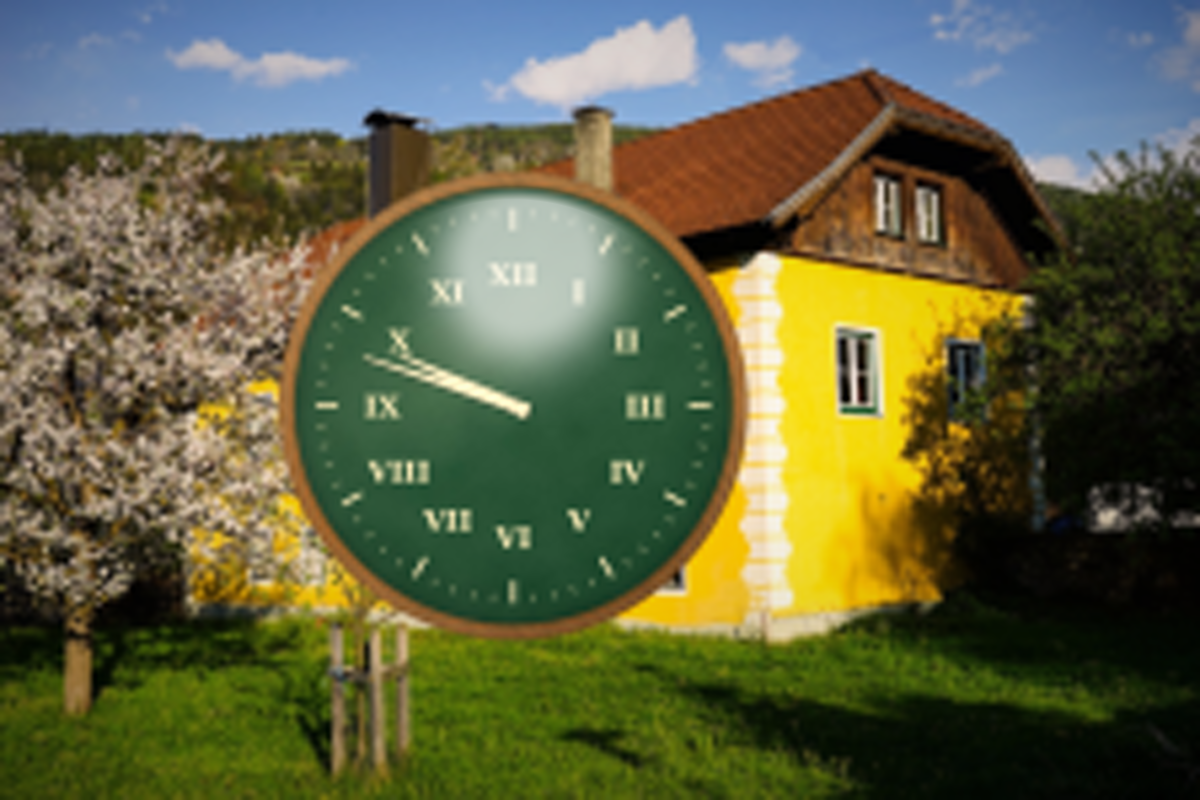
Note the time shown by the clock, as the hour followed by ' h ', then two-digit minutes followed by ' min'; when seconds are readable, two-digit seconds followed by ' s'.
9 h 48 min
